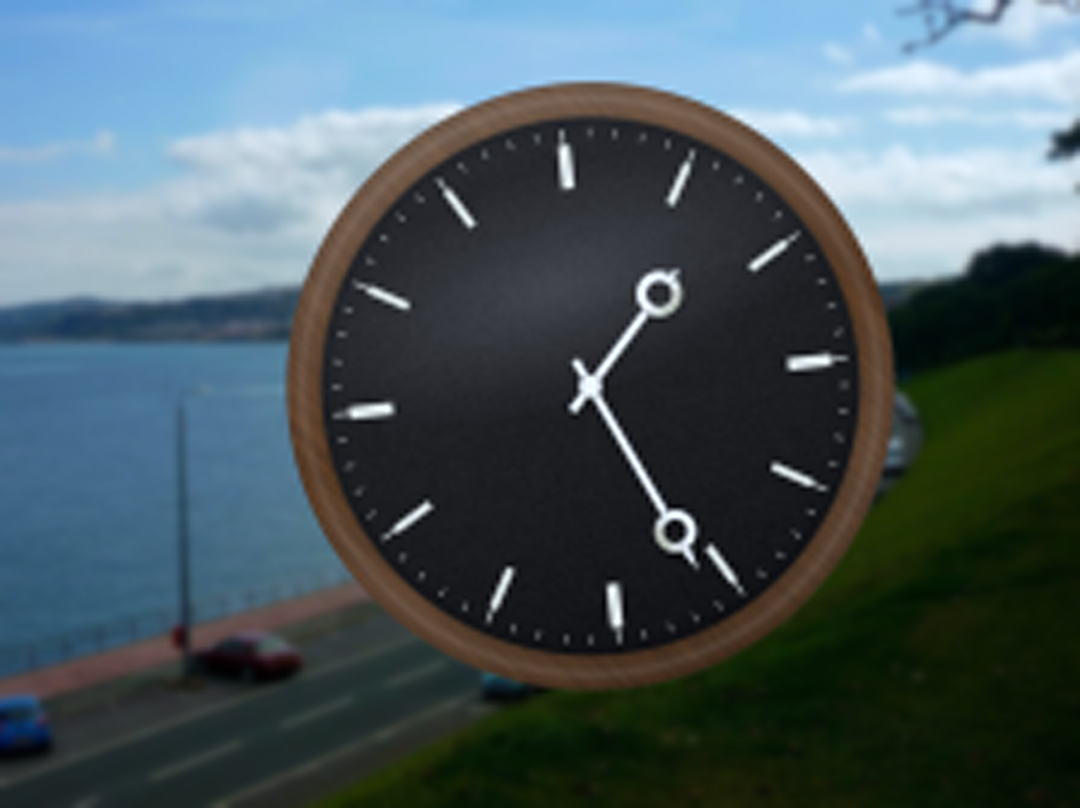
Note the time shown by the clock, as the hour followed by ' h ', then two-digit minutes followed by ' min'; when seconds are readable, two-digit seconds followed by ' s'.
1 h 26 min
